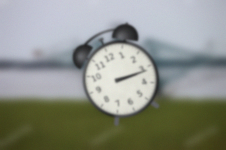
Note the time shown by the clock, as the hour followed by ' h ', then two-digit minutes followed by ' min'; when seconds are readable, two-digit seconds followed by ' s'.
3 h 16 min
